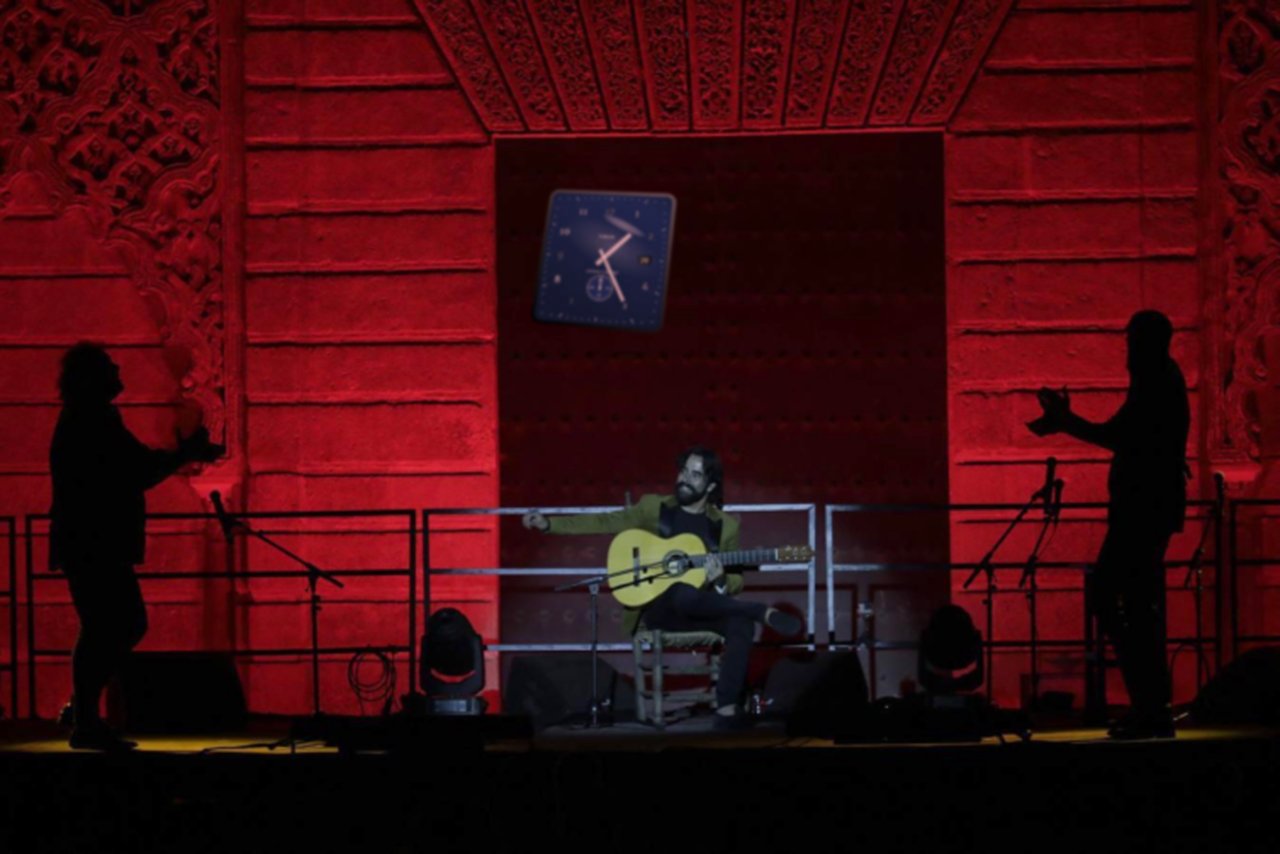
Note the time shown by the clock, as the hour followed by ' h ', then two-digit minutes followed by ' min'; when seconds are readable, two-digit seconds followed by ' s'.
1 h 25 min
